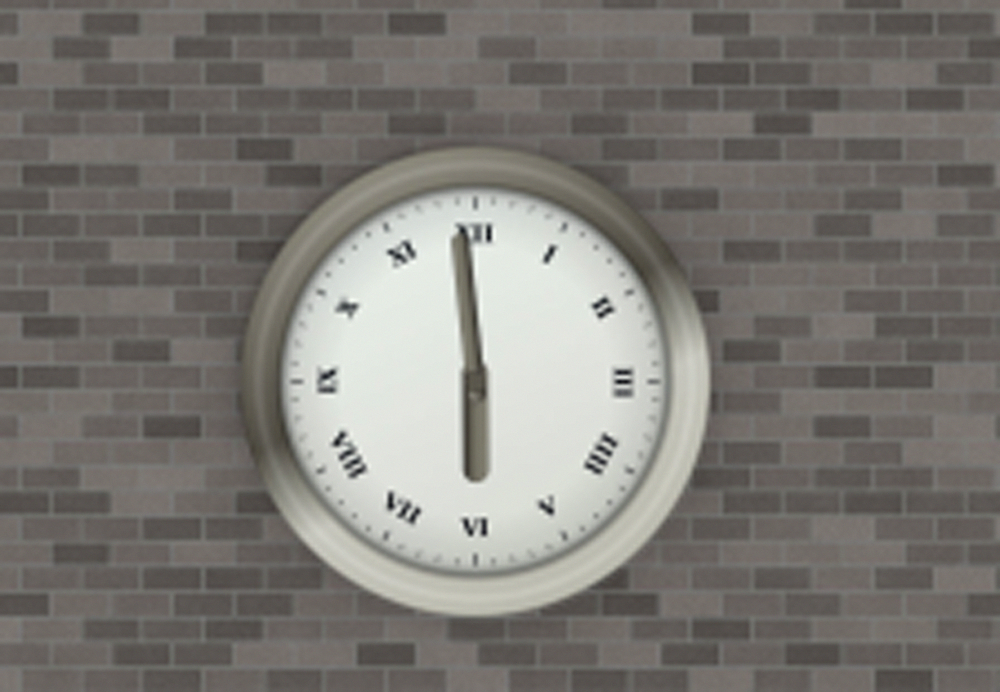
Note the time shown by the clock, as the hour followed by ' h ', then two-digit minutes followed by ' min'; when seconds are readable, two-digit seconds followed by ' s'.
5 h 59 min
